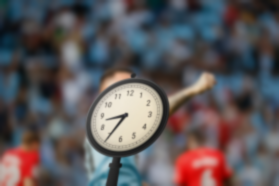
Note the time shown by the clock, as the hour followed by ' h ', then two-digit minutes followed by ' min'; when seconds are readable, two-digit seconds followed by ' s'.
8 h 35 min
